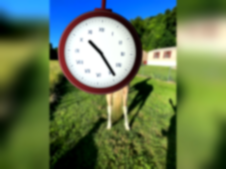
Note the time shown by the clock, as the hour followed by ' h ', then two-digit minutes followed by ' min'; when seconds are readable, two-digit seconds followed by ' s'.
10 h 24 min
